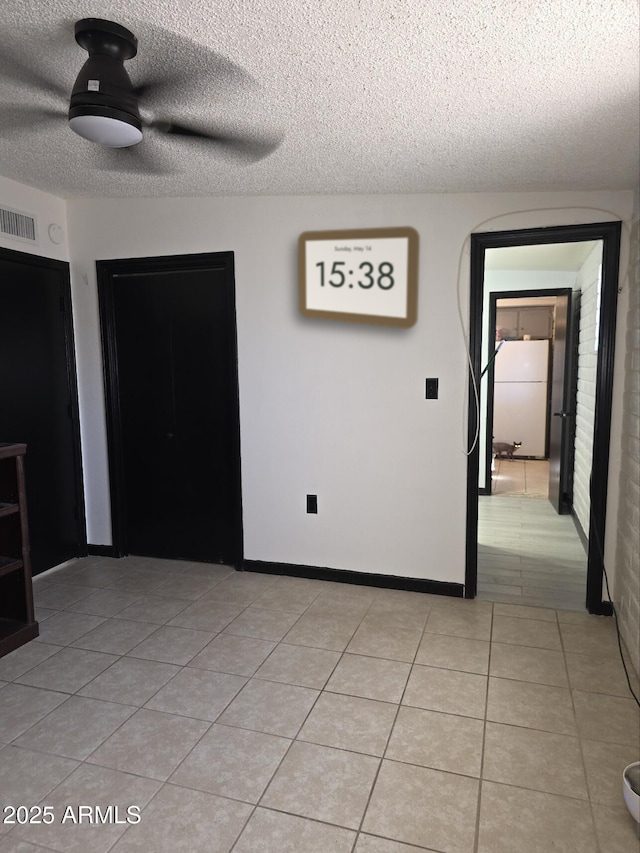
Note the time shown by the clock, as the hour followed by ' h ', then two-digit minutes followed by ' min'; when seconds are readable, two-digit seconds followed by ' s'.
15 h 38 min
